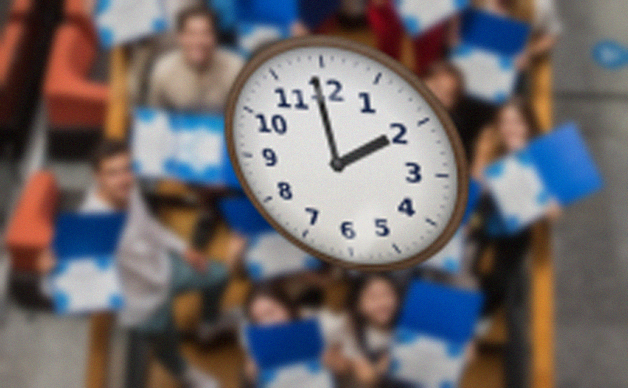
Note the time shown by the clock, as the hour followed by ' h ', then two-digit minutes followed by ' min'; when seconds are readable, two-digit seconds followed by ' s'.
1 h 59 min
